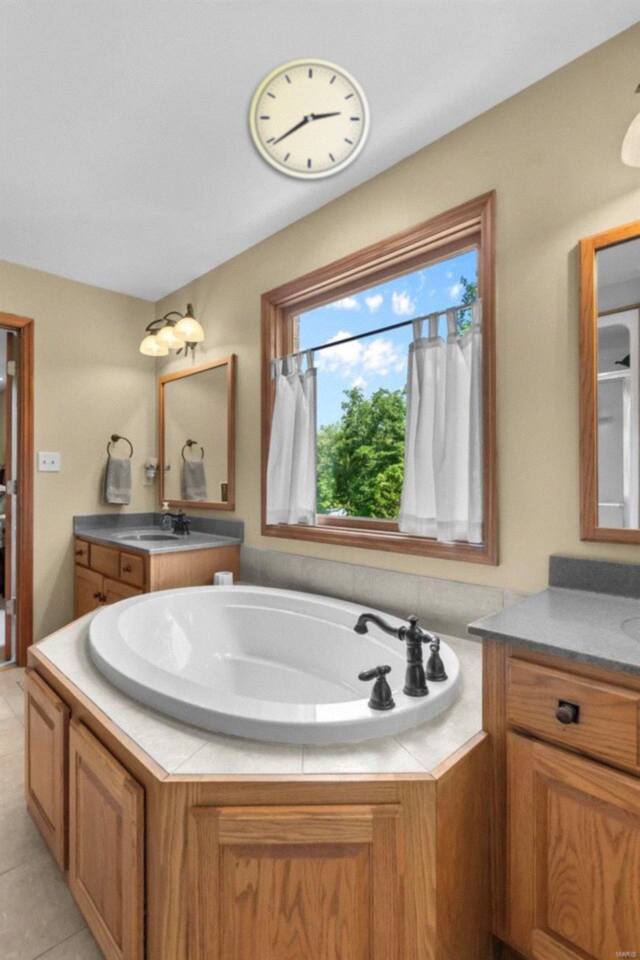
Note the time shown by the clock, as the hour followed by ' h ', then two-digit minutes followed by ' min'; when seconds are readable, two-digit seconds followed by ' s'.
2 h 39 min
